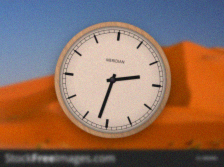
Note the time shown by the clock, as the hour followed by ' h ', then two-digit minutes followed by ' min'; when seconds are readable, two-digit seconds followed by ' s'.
2 h 32 min
